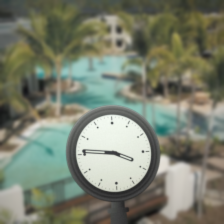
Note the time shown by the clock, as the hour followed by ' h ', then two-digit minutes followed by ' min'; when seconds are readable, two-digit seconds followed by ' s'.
3 h 46 min
